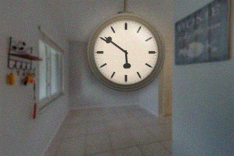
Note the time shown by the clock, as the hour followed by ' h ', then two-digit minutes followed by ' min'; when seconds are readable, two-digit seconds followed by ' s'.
5 h 51 min
